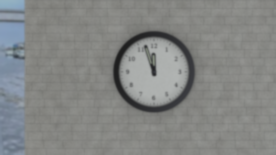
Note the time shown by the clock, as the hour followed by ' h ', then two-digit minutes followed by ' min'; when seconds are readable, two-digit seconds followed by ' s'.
11 h 57 min
